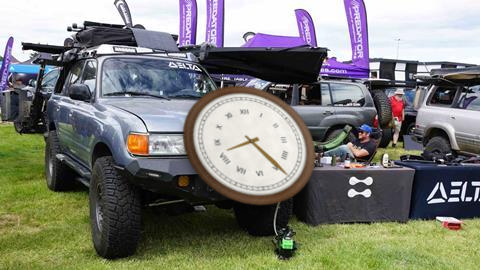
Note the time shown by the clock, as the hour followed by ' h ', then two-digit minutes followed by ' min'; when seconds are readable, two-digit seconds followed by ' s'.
8 h 24 min
